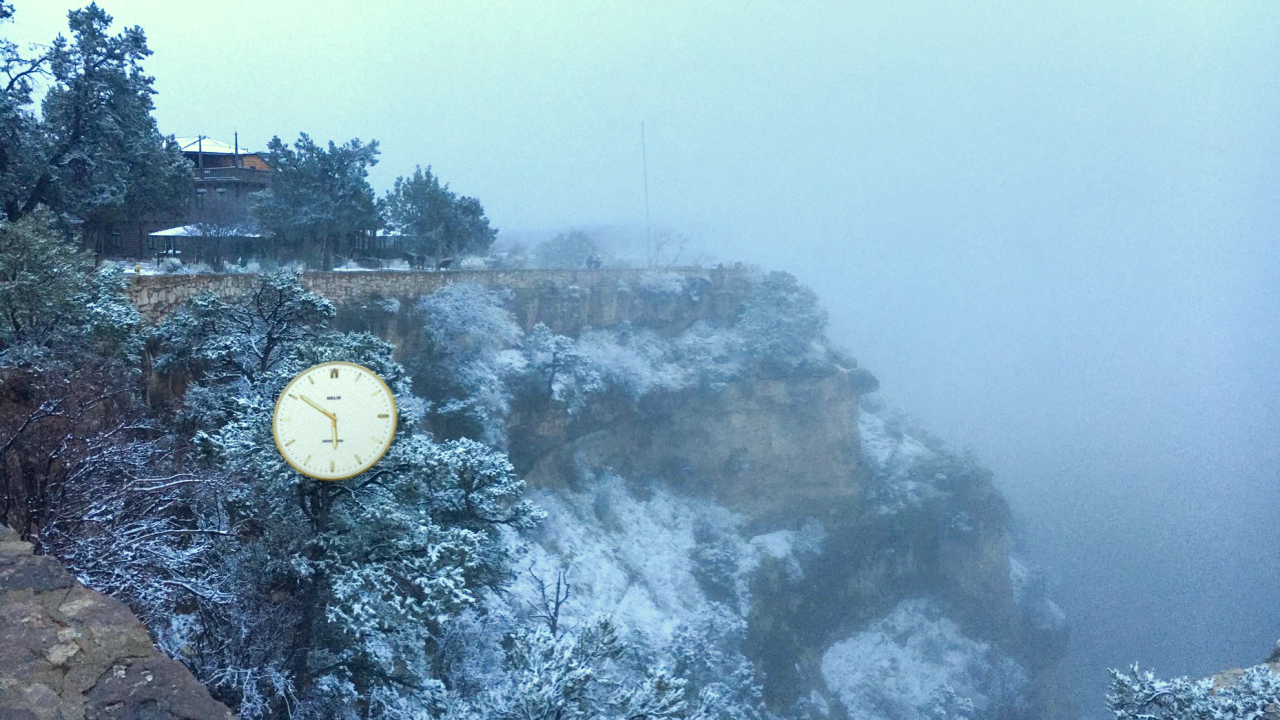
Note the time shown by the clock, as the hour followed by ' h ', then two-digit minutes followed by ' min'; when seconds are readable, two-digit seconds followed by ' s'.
5 h 51 min
